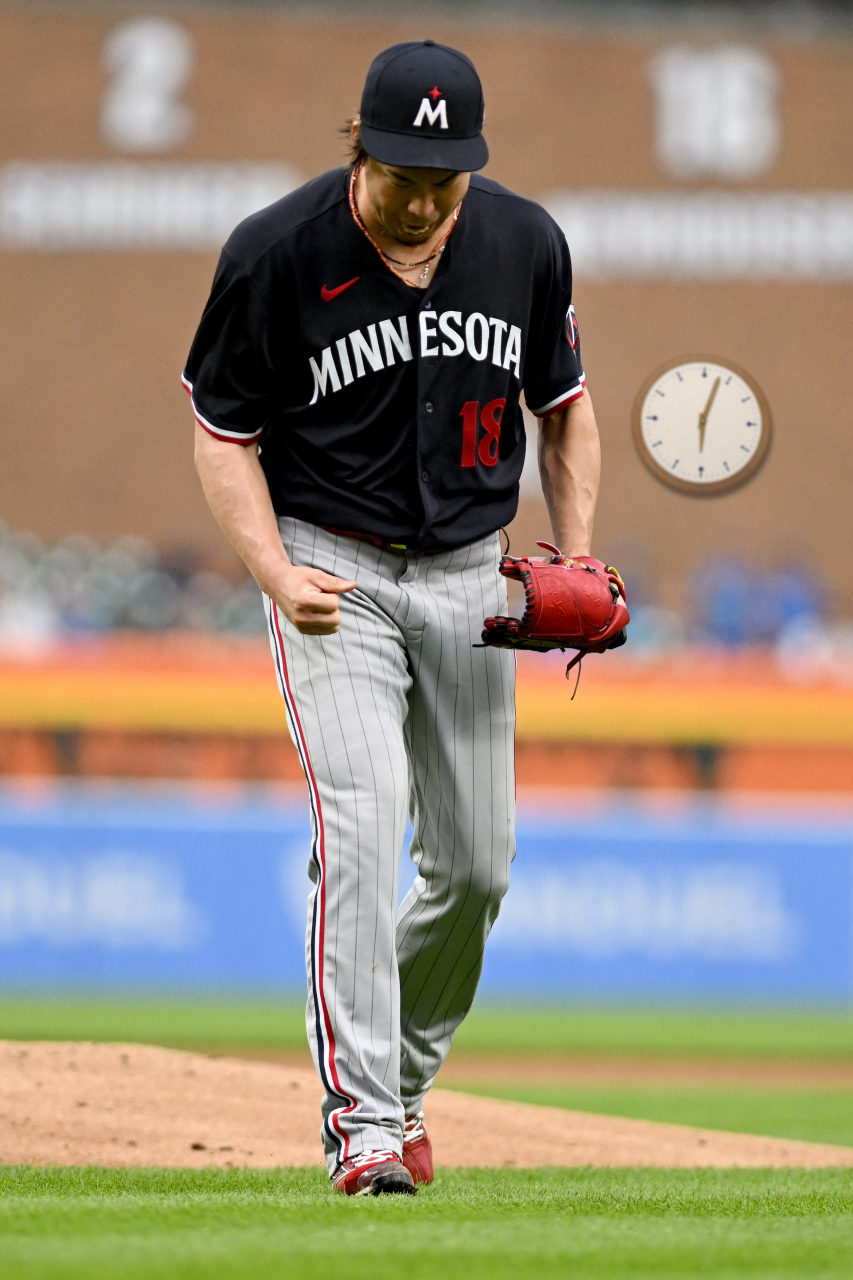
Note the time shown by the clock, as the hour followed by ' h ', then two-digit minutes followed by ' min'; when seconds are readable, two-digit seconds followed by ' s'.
6 h 03 min
